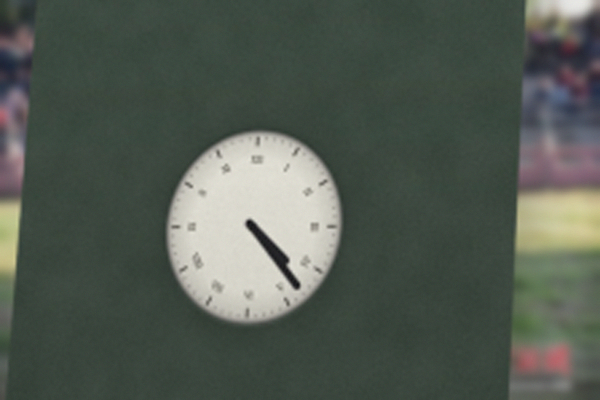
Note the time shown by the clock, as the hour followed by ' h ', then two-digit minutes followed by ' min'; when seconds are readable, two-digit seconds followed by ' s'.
4 h 23 min
